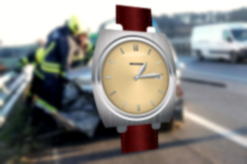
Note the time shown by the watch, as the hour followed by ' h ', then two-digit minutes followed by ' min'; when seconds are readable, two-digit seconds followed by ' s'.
1 h 14 min
